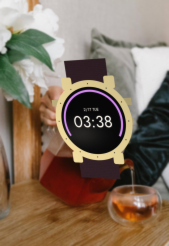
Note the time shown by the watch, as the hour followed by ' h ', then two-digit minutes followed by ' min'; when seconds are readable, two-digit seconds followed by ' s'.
3 h 38 min
